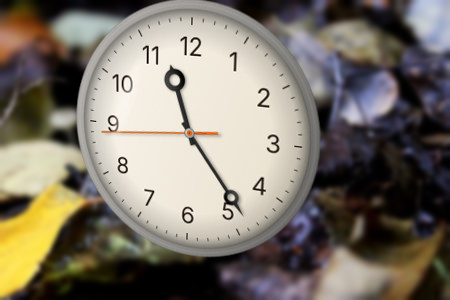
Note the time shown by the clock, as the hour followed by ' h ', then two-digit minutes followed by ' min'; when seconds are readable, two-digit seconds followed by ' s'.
11 h 23 min 44 s
